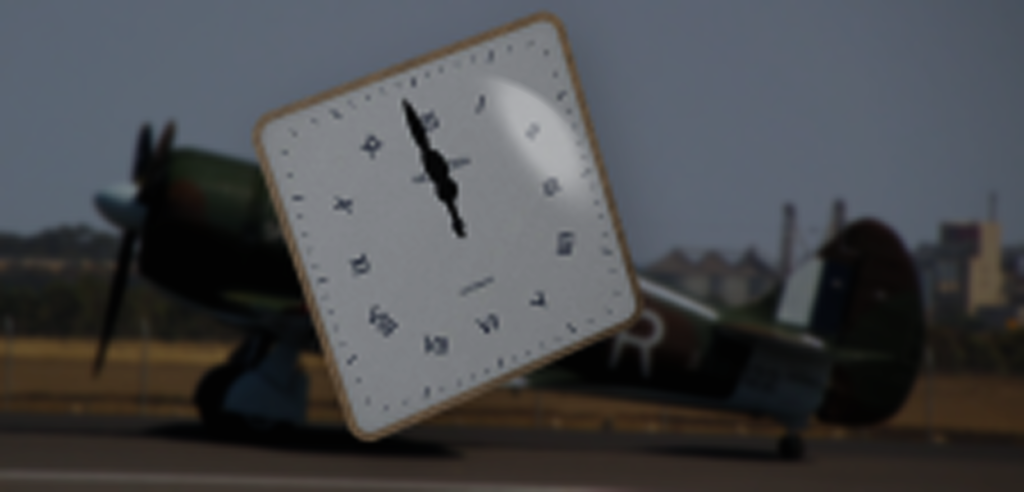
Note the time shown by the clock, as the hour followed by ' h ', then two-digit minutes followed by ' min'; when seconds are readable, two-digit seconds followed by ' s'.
11 h 59 min
